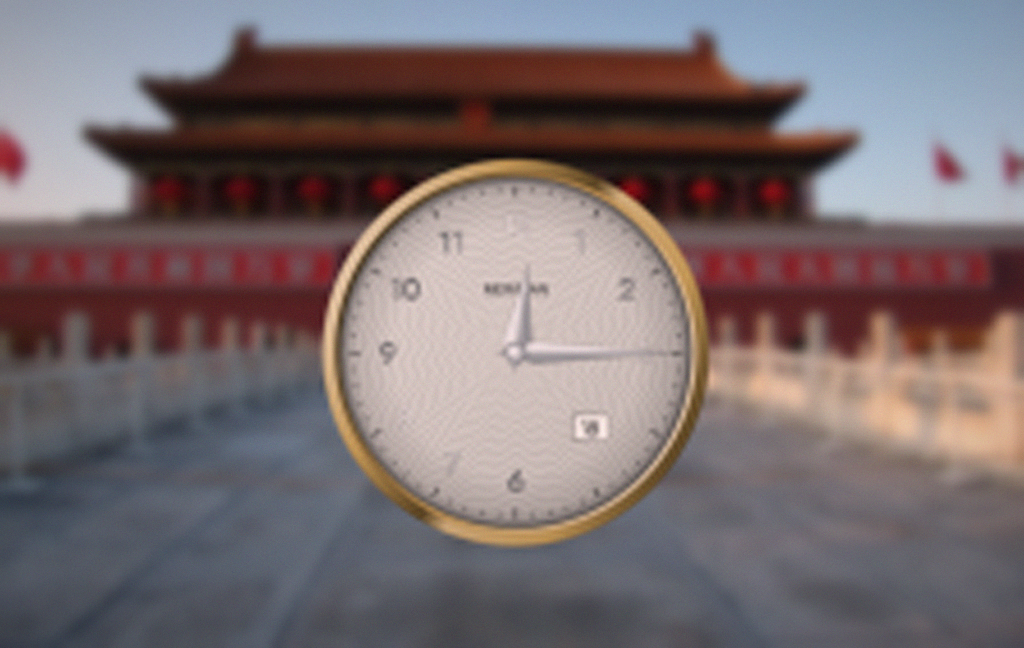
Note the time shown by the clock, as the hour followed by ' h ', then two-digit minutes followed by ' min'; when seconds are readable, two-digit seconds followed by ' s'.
12 h 15 min
